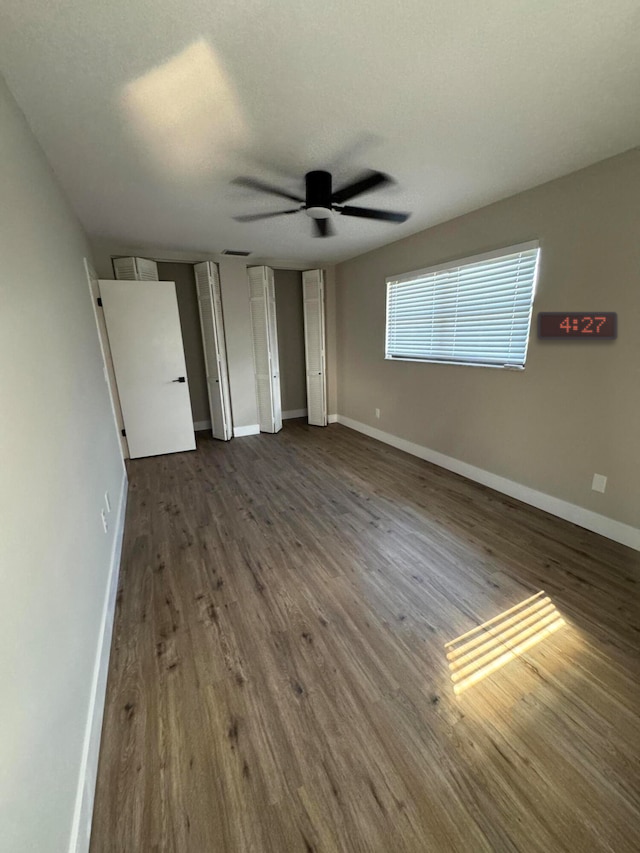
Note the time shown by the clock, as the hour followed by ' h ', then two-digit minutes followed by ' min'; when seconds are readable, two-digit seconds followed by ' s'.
4 h 27 min
